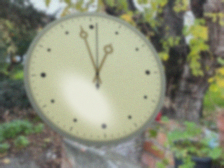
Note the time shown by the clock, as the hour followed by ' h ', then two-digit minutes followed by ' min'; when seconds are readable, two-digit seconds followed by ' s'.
12 h 58 min 01 s
